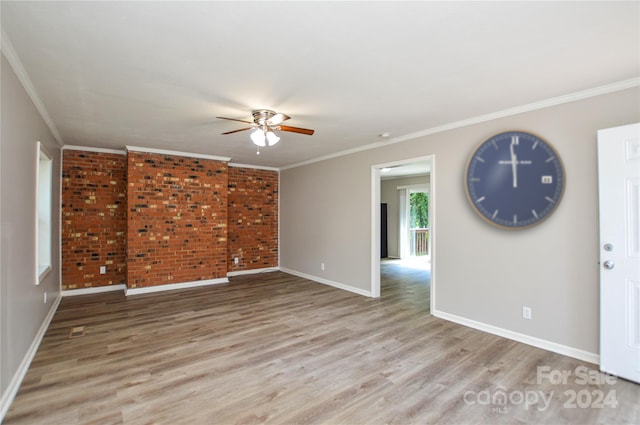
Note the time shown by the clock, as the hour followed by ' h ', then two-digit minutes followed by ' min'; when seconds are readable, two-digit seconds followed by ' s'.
11 h 59 min
